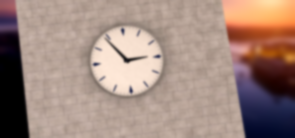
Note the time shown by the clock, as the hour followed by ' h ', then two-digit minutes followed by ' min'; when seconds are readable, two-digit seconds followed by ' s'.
2 h 54 min
